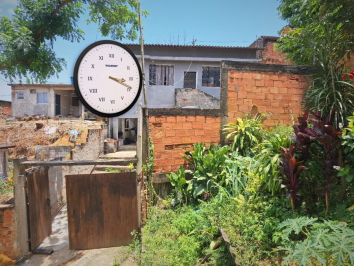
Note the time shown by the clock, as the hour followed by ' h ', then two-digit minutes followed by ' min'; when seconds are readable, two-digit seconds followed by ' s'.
3 h 19 min
